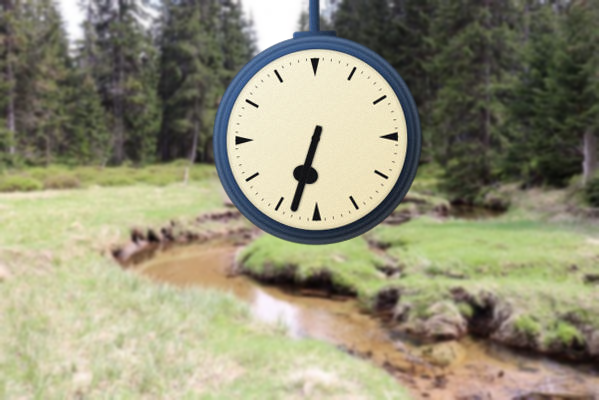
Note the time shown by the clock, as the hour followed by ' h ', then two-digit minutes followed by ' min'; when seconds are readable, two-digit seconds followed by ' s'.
6 h 33 min
